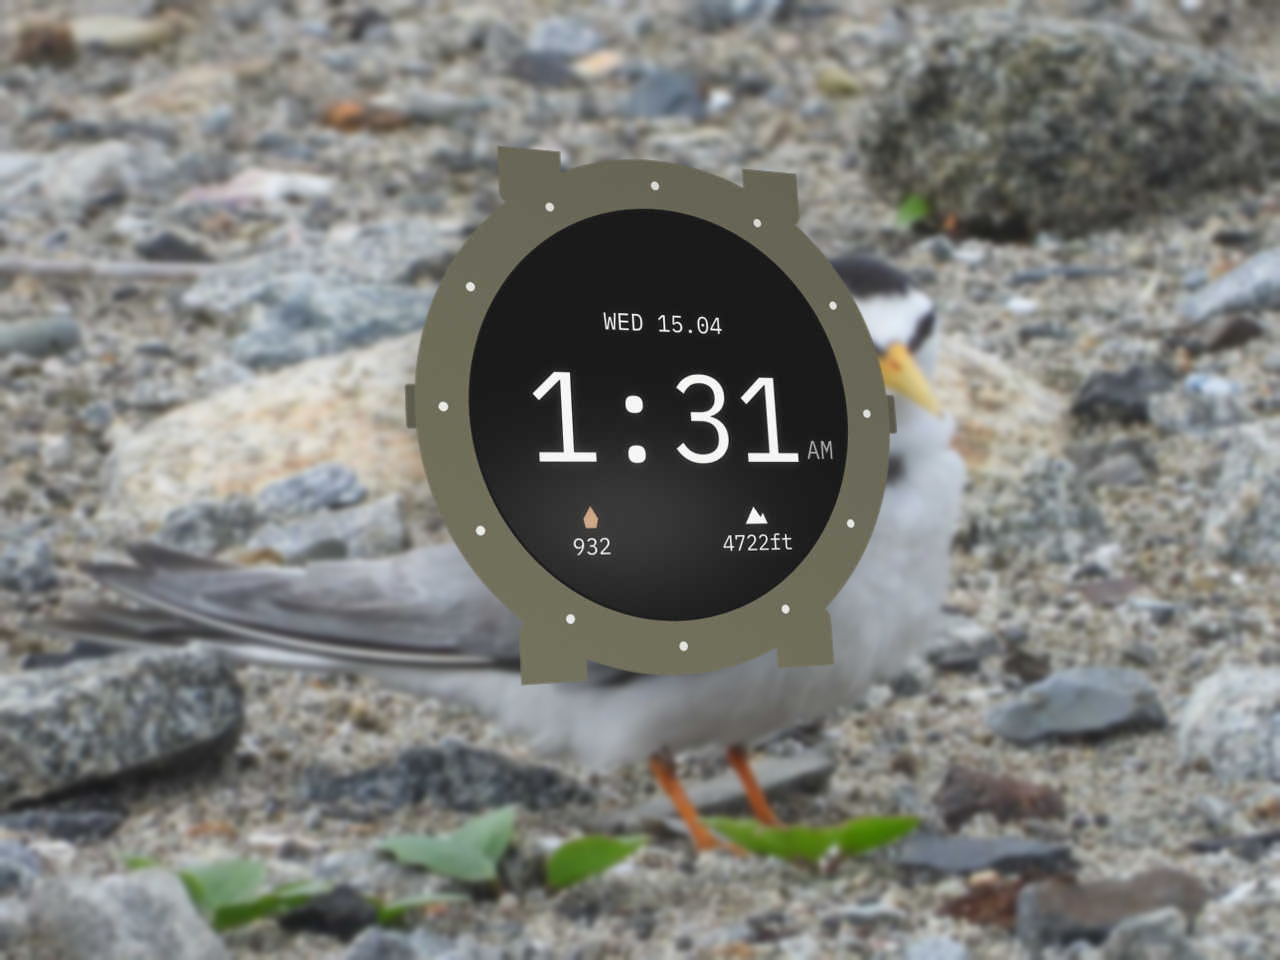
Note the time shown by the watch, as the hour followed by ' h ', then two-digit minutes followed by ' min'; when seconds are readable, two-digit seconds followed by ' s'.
1 h 31 min
